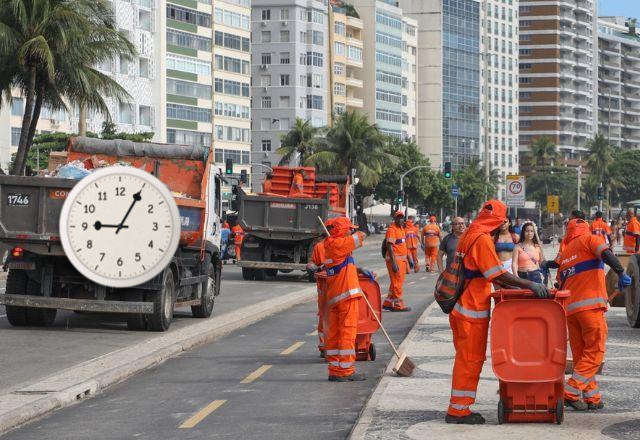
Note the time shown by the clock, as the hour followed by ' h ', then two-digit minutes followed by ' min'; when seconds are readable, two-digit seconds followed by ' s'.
9 h 05 min
